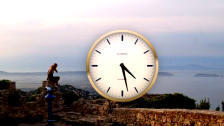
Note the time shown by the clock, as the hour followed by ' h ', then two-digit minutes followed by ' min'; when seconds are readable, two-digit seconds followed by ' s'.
4 h 28 min
